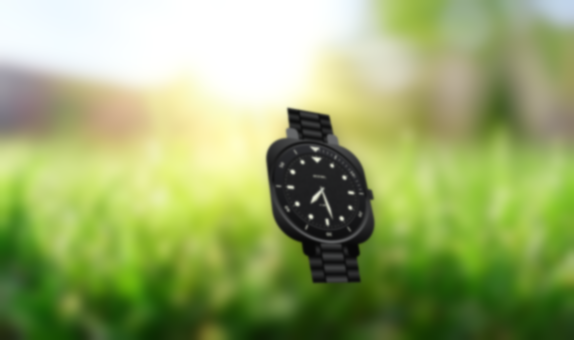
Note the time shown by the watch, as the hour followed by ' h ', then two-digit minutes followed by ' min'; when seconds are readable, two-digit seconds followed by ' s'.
7 h 28 min
